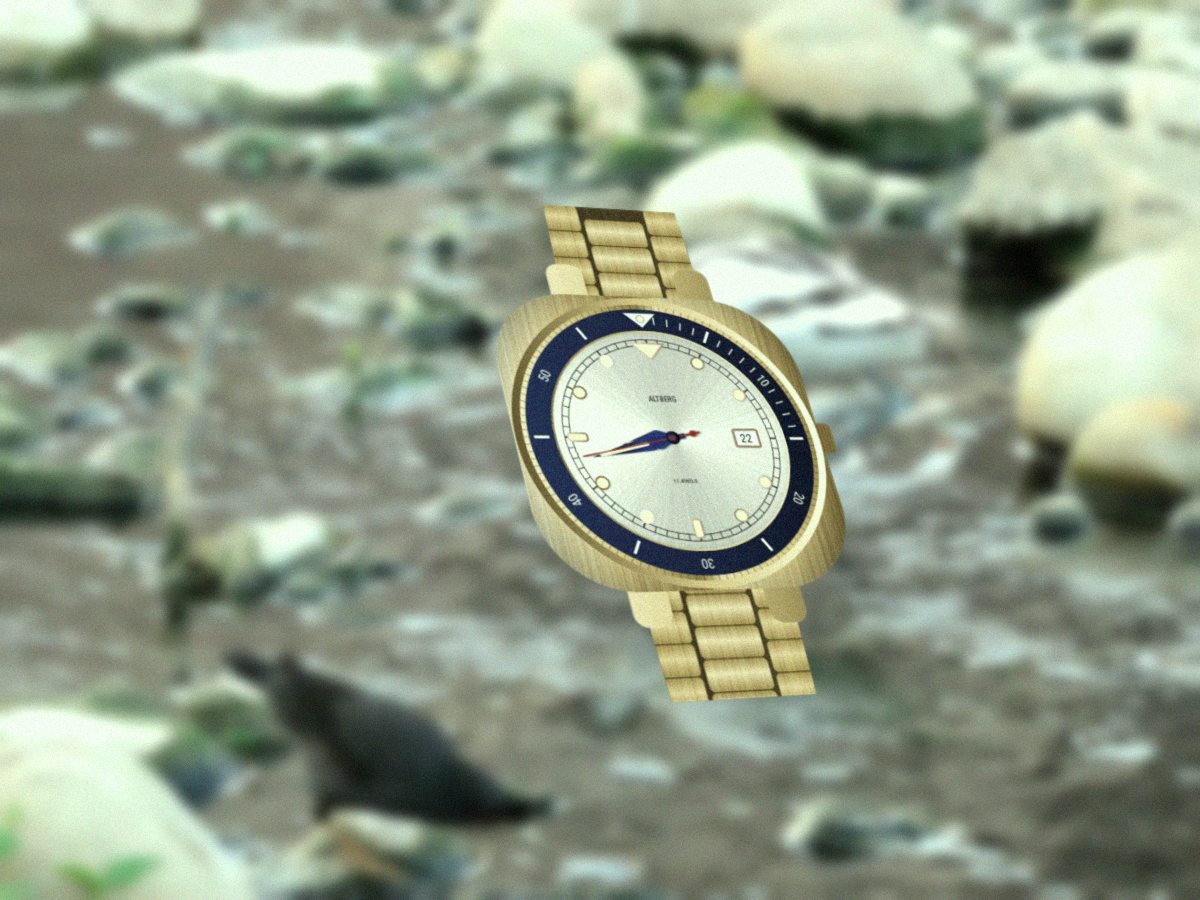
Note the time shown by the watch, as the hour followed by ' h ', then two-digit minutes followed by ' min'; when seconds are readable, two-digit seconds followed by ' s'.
8 h 42 min 43 s
